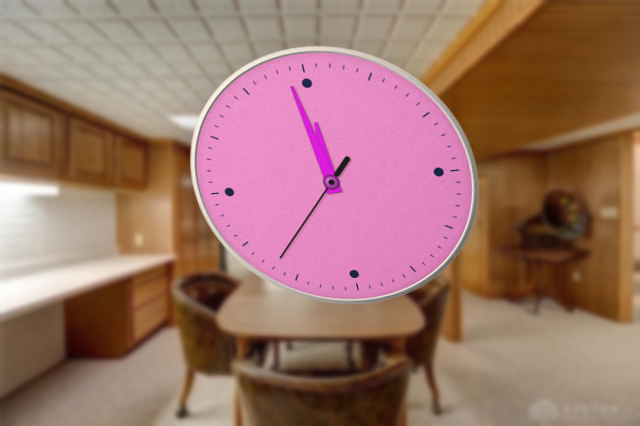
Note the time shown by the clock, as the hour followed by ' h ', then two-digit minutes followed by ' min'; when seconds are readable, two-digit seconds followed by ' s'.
11 h 58 min 37 s
